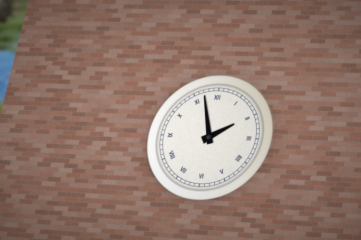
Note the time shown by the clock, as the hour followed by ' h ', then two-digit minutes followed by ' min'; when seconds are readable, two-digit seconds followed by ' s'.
1 h 57 min
